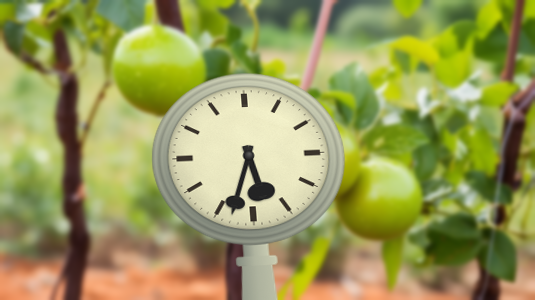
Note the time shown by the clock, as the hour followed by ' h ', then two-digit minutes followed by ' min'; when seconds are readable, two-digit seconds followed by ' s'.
5 h 33 min
